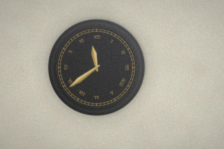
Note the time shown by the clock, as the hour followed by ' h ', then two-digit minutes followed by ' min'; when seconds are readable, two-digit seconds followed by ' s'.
11 h 39 min
